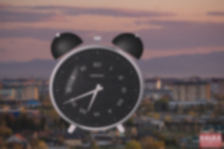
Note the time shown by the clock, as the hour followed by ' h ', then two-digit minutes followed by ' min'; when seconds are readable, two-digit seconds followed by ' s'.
6 h 41 min
